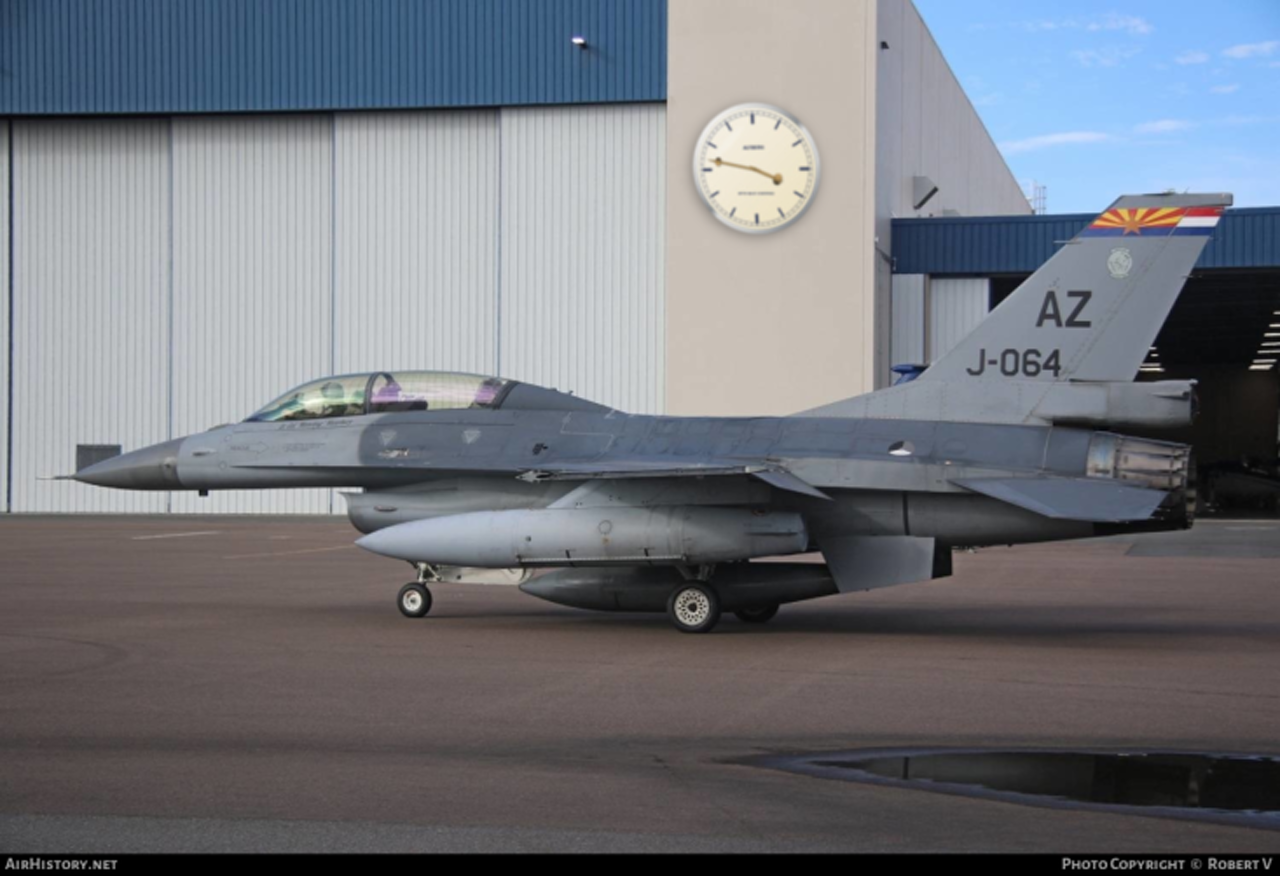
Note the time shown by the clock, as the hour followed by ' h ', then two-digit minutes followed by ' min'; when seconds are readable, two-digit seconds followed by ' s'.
3 h 47 min
